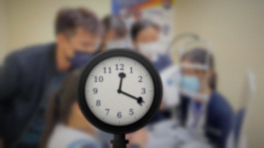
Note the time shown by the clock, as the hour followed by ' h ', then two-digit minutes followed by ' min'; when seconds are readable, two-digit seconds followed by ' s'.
12 h 19 min
